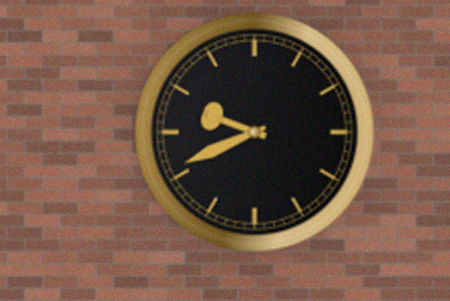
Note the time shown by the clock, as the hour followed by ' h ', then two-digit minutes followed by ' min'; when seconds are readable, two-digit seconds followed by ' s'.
9 h 41 min
